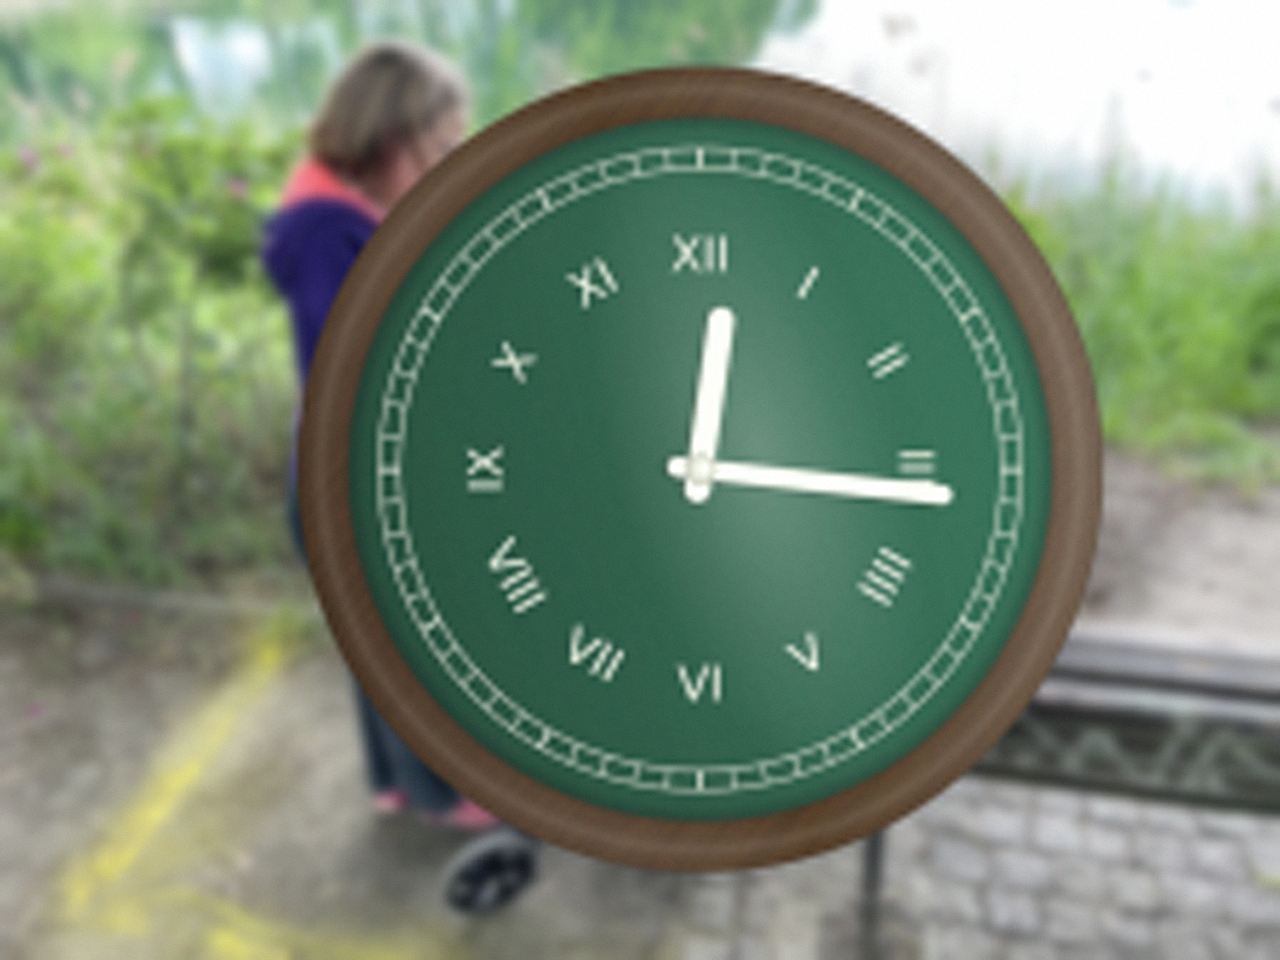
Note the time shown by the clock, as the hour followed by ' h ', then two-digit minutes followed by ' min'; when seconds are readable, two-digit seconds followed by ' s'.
12 h 16 min
